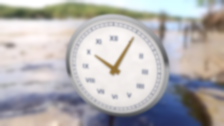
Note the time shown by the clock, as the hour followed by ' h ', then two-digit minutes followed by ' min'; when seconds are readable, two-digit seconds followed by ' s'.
10 h 05 min
